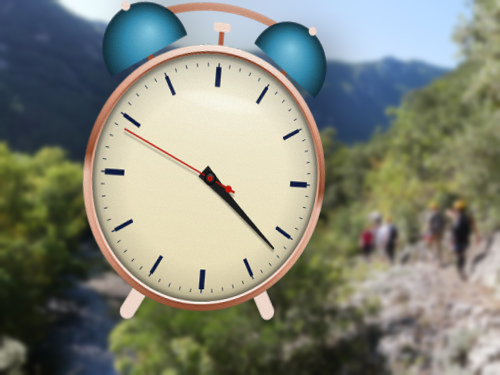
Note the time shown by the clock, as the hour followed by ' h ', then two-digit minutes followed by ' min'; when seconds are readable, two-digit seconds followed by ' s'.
4 h 21 min 49 s
